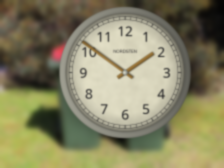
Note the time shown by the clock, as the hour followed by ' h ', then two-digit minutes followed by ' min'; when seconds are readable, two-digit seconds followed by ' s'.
1 h 51 min
